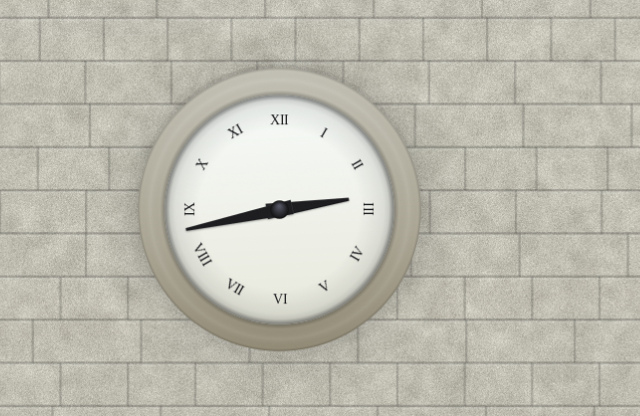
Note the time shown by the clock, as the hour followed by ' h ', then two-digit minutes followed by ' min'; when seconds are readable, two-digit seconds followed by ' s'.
2 h 43 min
